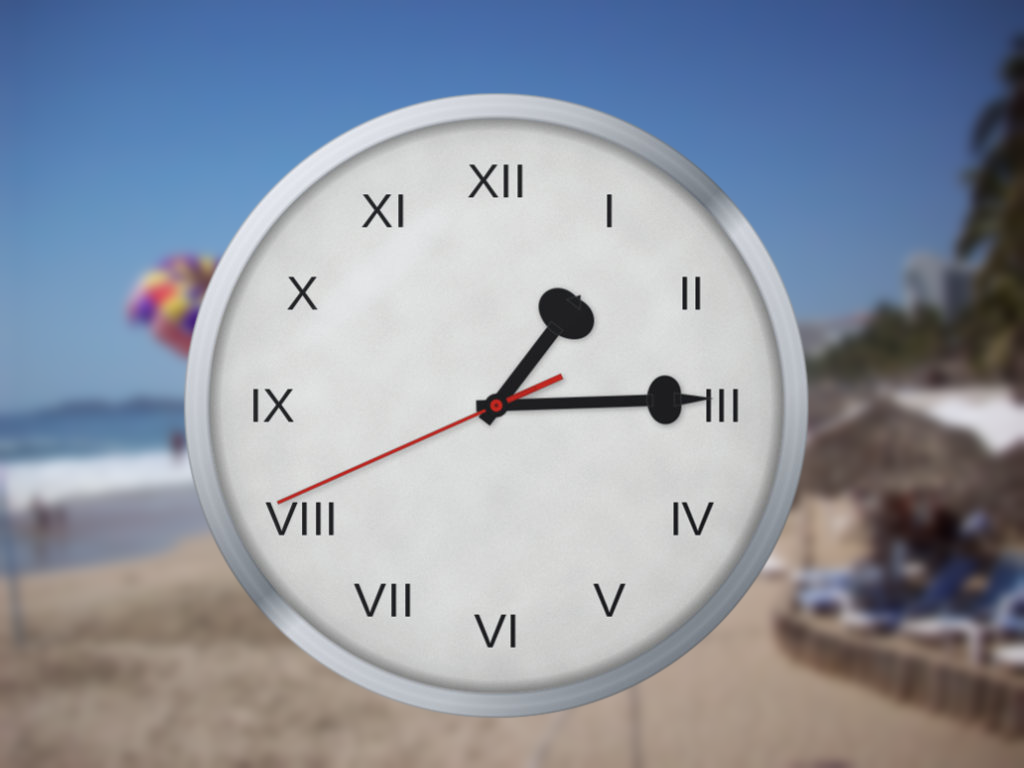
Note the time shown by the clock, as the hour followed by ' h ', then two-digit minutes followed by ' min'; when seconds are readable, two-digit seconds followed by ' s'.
1 h 14 min 41 s
